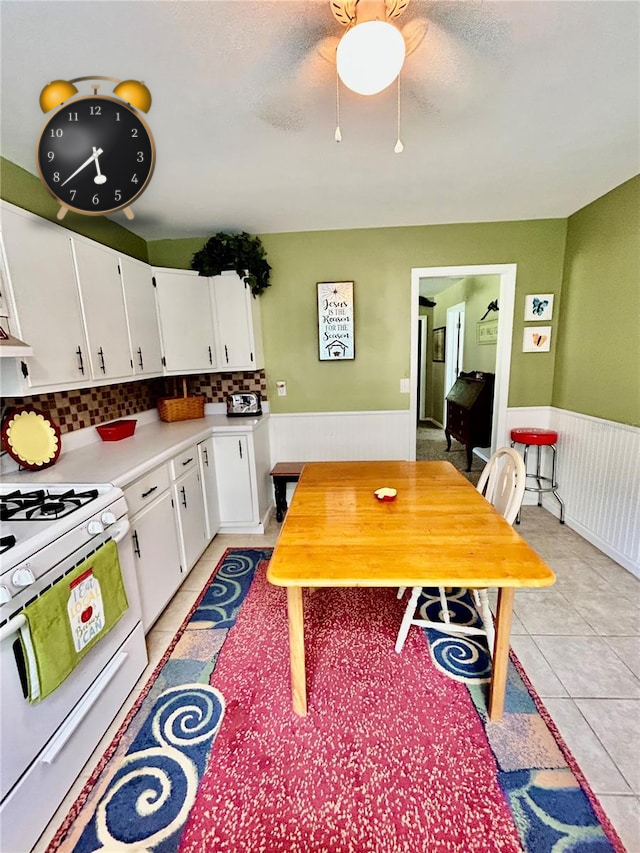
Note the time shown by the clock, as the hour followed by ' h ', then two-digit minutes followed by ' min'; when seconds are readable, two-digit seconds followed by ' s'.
5 h 38 min
